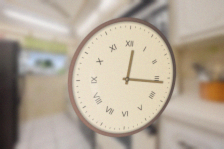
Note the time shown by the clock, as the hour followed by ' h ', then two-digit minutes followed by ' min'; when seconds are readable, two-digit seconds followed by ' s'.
12 h 16 min
